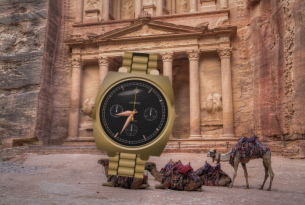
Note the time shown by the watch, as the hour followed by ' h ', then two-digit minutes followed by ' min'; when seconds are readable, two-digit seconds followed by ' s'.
8 h 34 min
